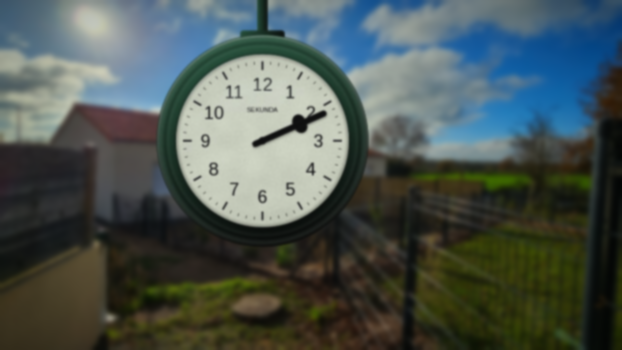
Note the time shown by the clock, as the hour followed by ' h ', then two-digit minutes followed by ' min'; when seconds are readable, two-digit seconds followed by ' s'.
2 h 11 min
